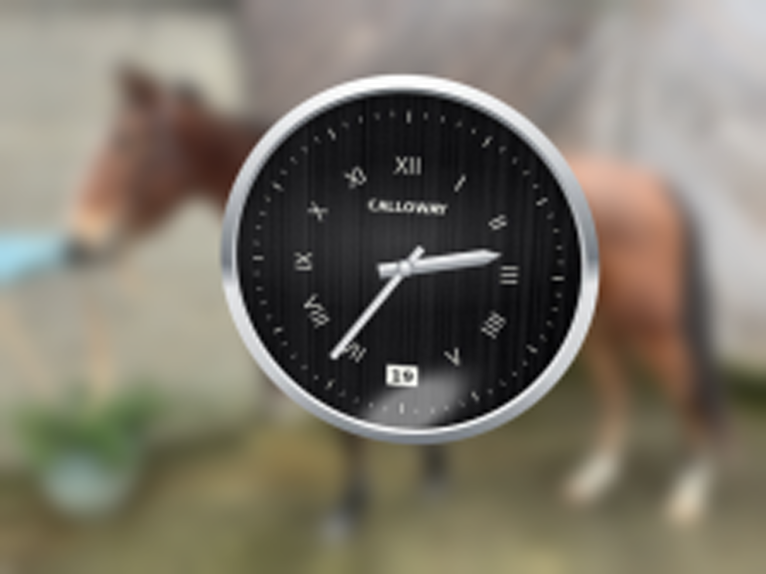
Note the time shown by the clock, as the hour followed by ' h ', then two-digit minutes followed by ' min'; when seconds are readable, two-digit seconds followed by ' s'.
2 h 36 min
